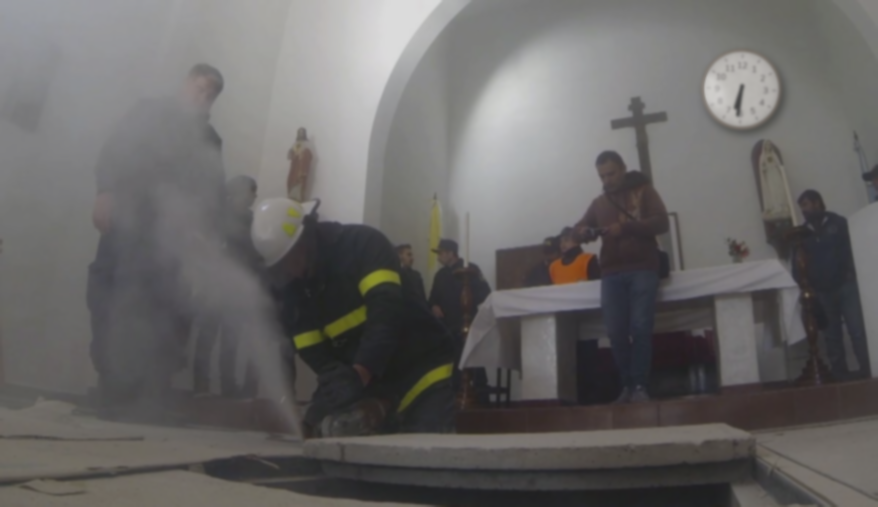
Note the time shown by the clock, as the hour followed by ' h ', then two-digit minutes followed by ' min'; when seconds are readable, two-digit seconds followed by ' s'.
6 h 31 min
